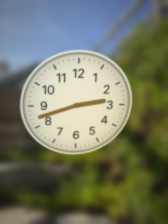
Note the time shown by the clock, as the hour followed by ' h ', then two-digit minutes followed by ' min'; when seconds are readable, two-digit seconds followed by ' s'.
2 h 42 min
